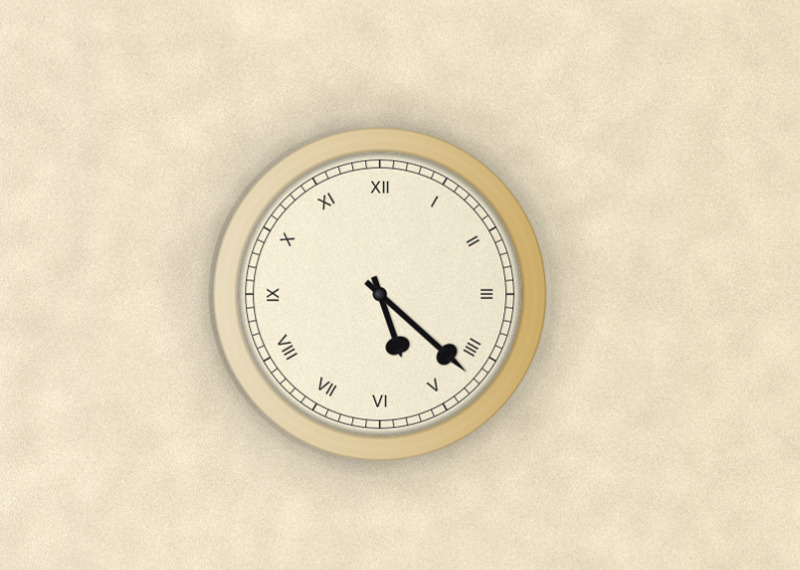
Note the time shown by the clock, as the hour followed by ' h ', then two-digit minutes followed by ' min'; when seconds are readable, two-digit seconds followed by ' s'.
5 h 22 min
